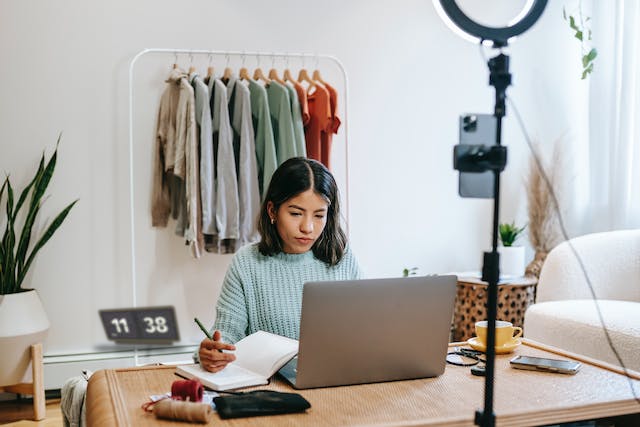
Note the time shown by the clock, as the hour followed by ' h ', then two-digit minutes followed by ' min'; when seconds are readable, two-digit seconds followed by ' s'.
11 h 38 min
